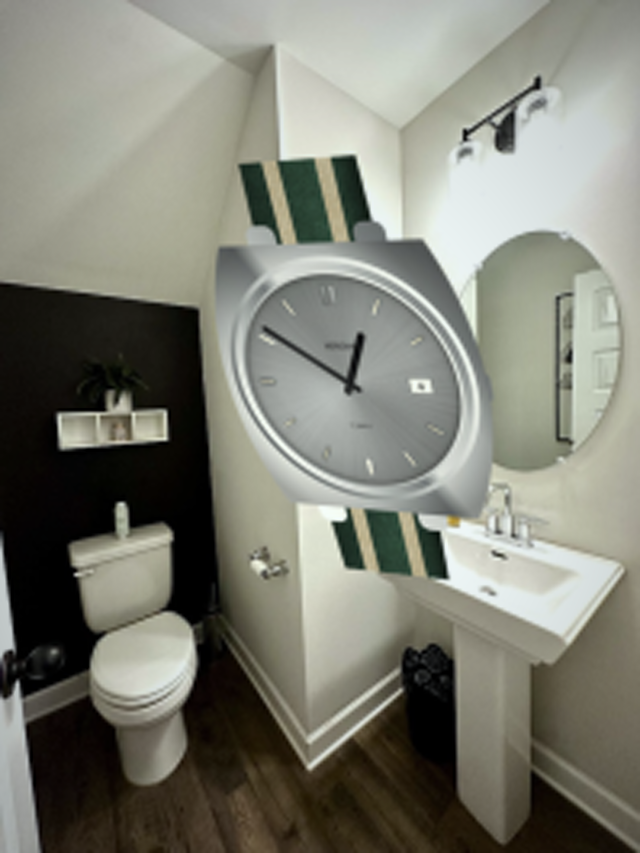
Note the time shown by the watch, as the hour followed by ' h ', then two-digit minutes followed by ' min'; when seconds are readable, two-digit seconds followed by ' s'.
12 h 51 min
